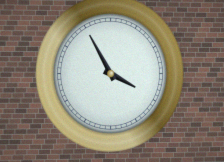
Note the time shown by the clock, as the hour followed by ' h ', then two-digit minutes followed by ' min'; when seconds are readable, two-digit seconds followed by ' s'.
3 h 55 min
